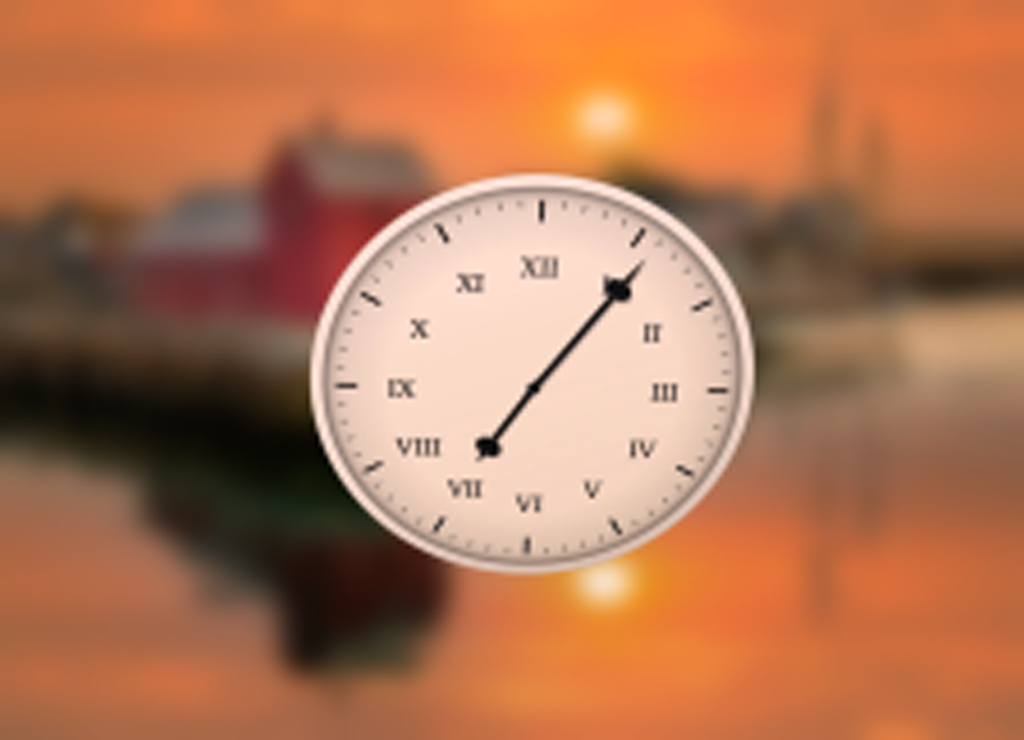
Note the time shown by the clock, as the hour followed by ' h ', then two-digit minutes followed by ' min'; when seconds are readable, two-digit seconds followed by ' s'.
7 h 06 min
